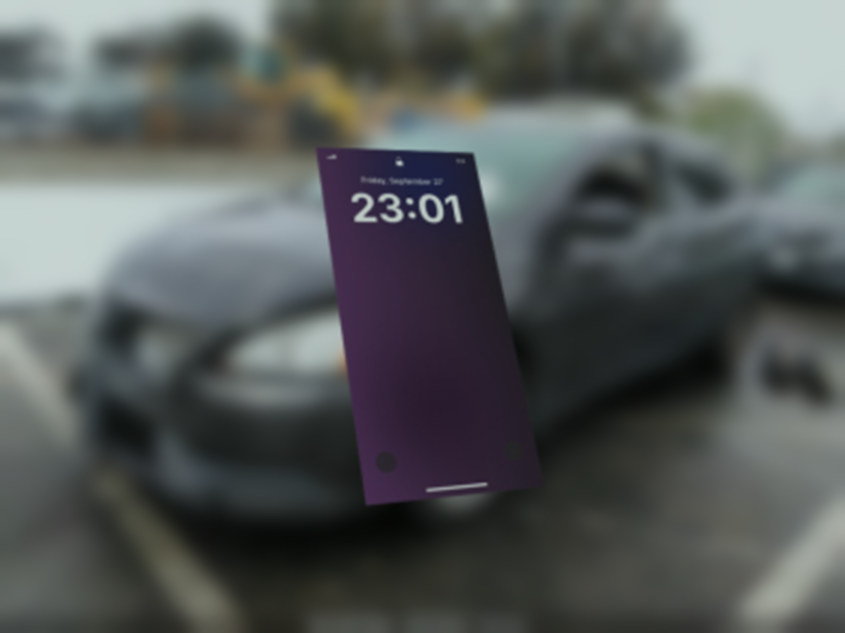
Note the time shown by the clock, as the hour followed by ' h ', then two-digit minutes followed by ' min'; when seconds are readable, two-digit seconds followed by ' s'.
23 h 01 min
